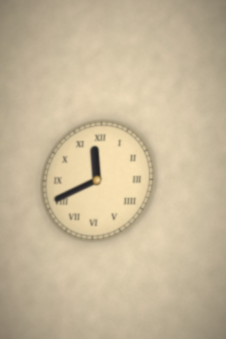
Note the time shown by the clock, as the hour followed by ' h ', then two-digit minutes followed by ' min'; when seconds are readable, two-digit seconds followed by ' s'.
11 h 41 min
